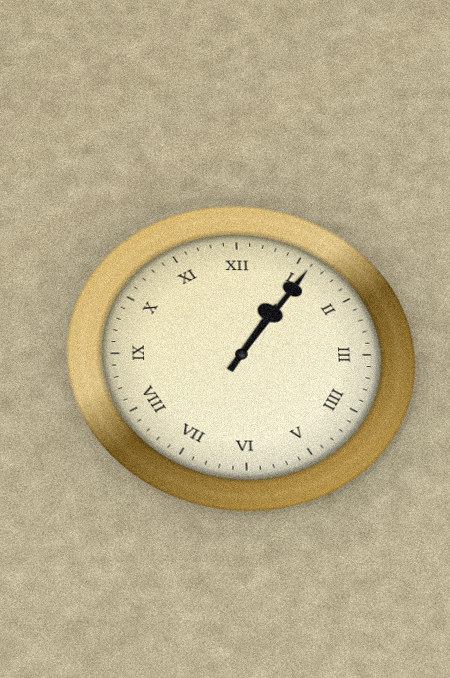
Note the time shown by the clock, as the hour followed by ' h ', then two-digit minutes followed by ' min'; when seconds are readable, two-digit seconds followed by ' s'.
1 h 06 min
